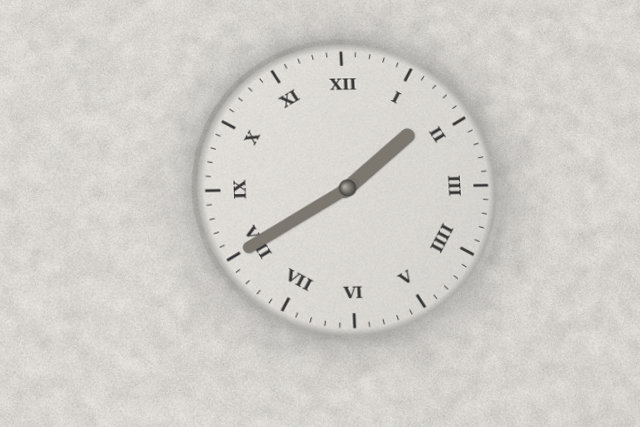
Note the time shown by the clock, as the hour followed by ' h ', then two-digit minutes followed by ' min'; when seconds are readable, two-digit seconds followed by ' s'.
1 h 40 min
